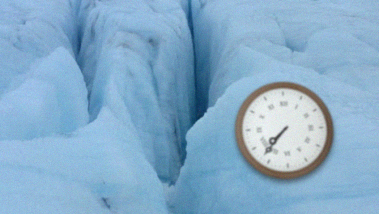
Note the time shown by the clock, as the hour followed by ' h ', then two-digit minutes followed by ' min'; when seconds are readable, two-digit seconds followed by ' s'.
7 h 37 min
